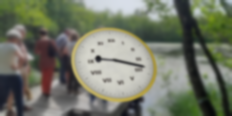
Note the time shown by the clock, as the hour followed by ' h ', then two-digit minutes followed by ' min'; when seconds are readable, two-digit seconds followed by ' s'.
9 h 18 min
